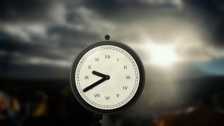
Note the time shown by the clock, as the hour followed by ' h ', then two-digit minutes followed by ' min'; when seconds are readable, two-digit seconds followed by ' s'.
9 h 40 min
